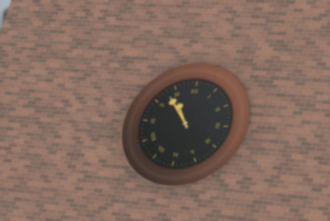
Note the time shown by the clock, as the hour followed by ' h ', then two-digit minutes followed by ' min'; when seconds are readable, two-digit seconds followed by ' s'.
10 h 53 min
